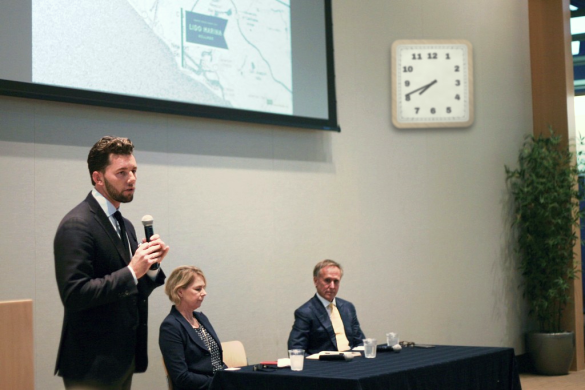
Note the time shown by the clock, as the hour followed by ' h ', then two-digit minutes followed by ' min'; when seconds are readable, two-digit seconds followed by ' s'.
7 h 41 min
